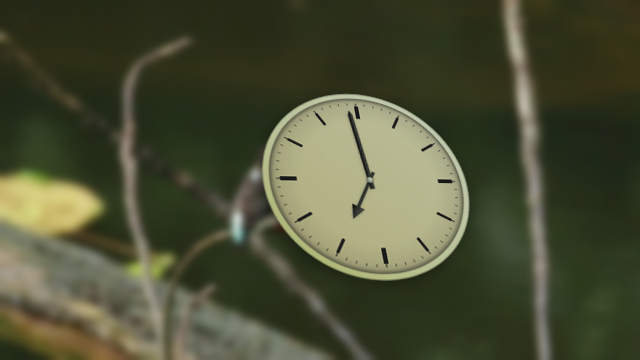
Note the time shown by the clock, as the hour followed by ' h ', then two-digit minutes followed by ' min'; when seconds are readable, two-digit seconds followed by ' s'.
6 h 59 min
